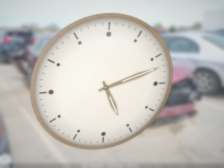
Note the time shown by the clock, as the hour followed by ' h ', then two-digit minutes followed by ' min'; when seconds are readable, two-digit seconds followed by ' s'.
5 h 12 min
